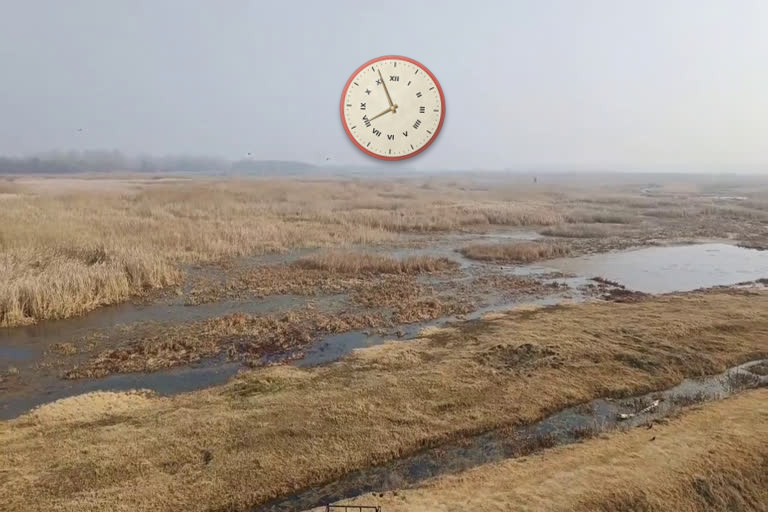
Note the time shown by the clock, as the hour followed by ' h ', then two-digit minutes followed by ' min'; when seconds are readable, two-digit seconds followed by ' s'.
7 h 56 min
